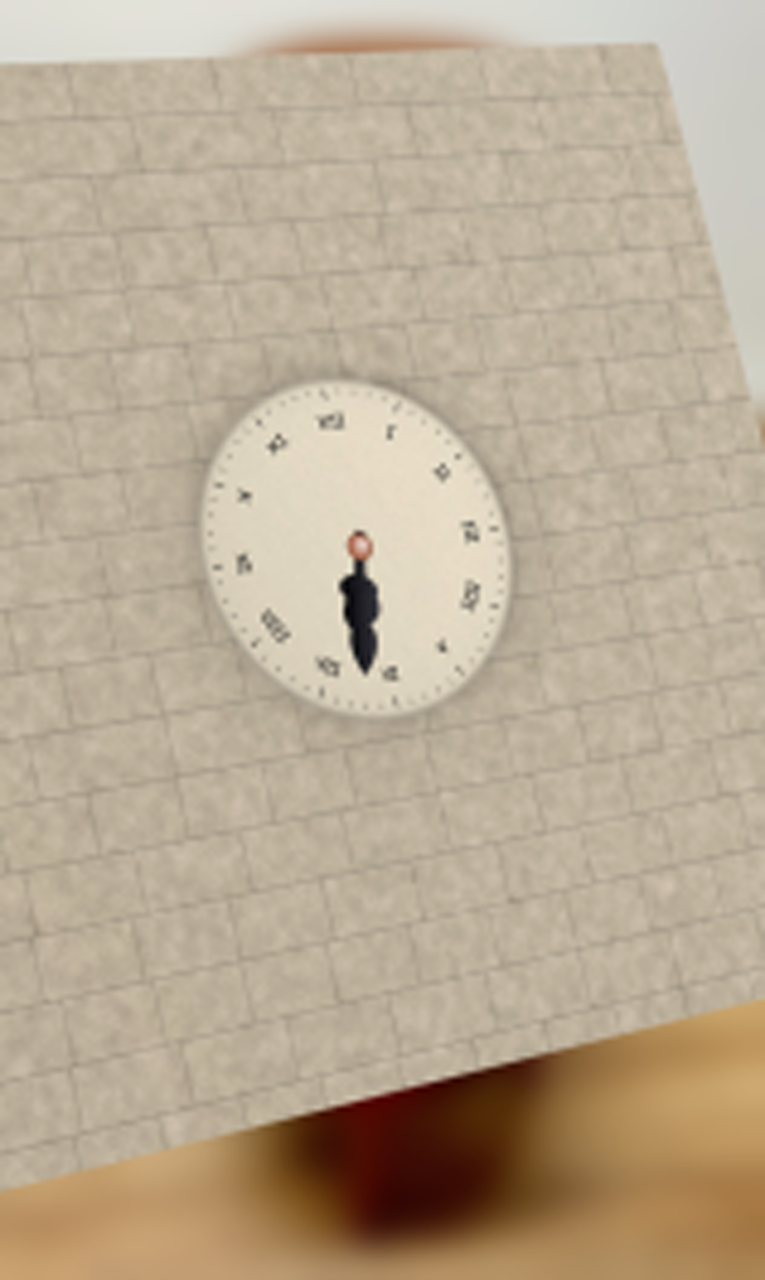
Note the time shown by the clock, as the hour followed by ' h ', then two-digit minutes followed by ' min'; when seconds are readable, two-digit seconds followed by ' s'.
6 h 32 min
